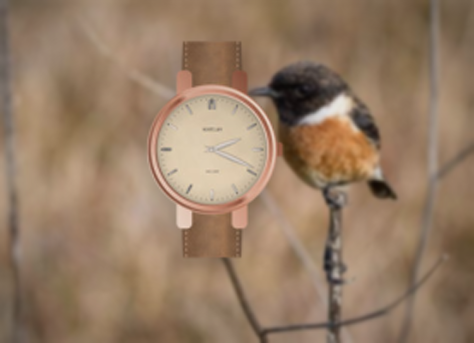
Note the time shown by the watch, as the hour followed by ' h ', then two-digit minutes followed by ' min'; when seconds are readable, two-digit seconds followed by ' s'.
2 h 19 min
